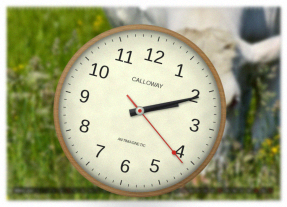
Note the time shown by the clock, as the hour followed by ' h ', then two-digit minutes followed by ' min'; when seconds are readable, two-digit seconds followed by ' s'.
2 h 10 min 21 s
